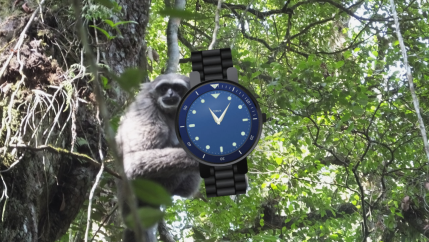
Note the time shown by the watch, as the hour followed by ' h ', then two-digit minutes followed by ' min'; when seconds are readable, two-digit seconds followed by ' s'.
11 h 06 min
